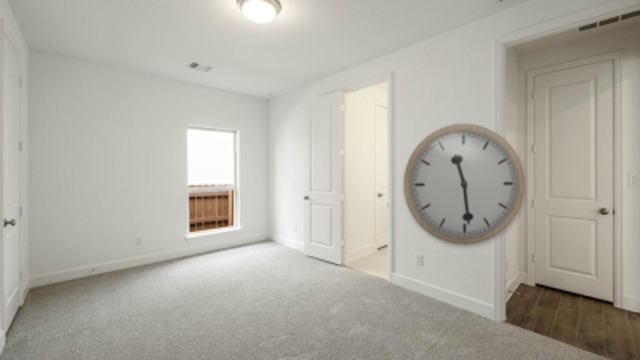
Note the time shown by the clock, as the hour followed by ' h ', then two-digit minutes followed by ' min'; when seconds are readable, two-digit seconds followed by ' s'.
11 h 29 min
